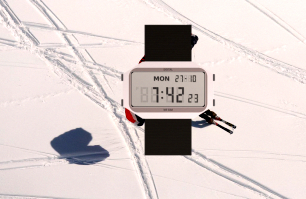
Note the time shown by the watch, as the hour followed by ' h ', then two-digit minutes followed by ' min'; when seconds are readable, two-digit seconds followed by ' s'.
7 h 42 min 23 s
